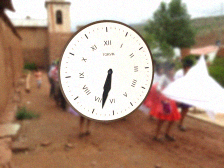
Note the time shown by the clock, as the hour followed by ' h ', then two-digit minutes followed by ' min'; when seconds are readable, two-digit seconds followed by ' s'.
6 h 33 min
